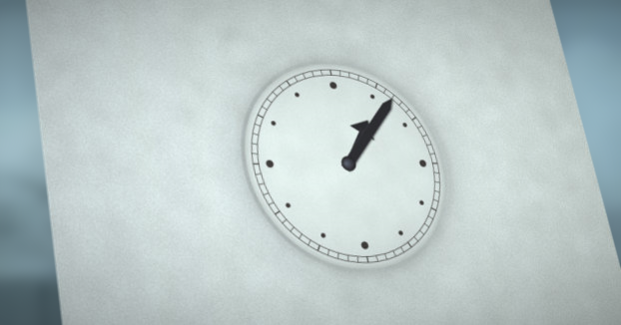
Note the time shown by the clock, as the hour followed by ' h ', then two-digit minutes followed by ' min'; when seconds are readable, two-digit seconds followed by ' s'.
1 h 07 min
